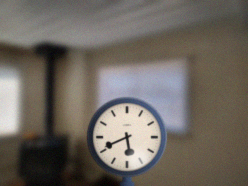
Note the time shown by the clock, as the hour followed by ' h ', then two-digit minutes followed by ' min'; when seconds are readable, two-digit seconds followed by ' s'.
5 h 41 min
